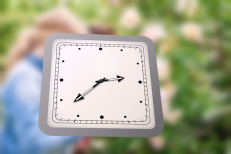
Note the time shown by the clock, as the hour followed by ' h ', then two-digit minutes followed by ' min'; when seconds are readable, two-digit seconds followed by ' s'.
2 h 38 min
